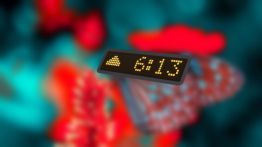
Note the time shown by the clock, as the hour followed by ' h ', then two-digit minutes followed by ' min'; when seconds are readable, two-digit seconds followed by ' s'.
6 h 13 min
